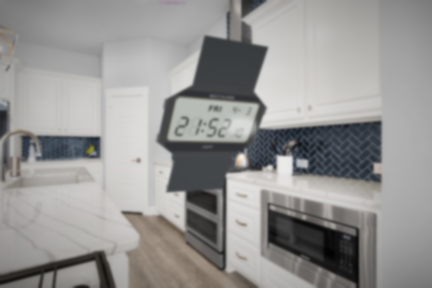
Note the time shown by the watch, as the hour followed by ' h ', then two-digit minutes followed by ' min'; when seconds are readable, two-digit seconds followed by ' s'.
21 h 52 min
